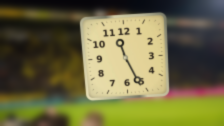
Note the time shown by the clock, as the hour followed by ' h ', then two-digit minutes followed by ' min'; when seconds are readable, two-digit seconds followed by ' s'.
11 h 26 min
